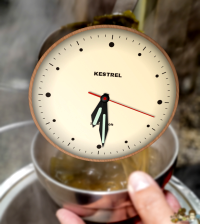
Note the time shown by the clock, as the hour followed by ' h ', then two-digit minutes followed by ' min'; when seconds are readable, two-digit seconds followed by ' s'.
6 h 29 min 18 s
